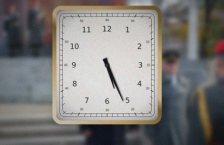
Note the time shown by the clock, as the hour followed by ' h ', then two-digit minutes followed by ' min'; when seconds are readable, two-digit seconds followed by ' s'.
5 h 26 min
